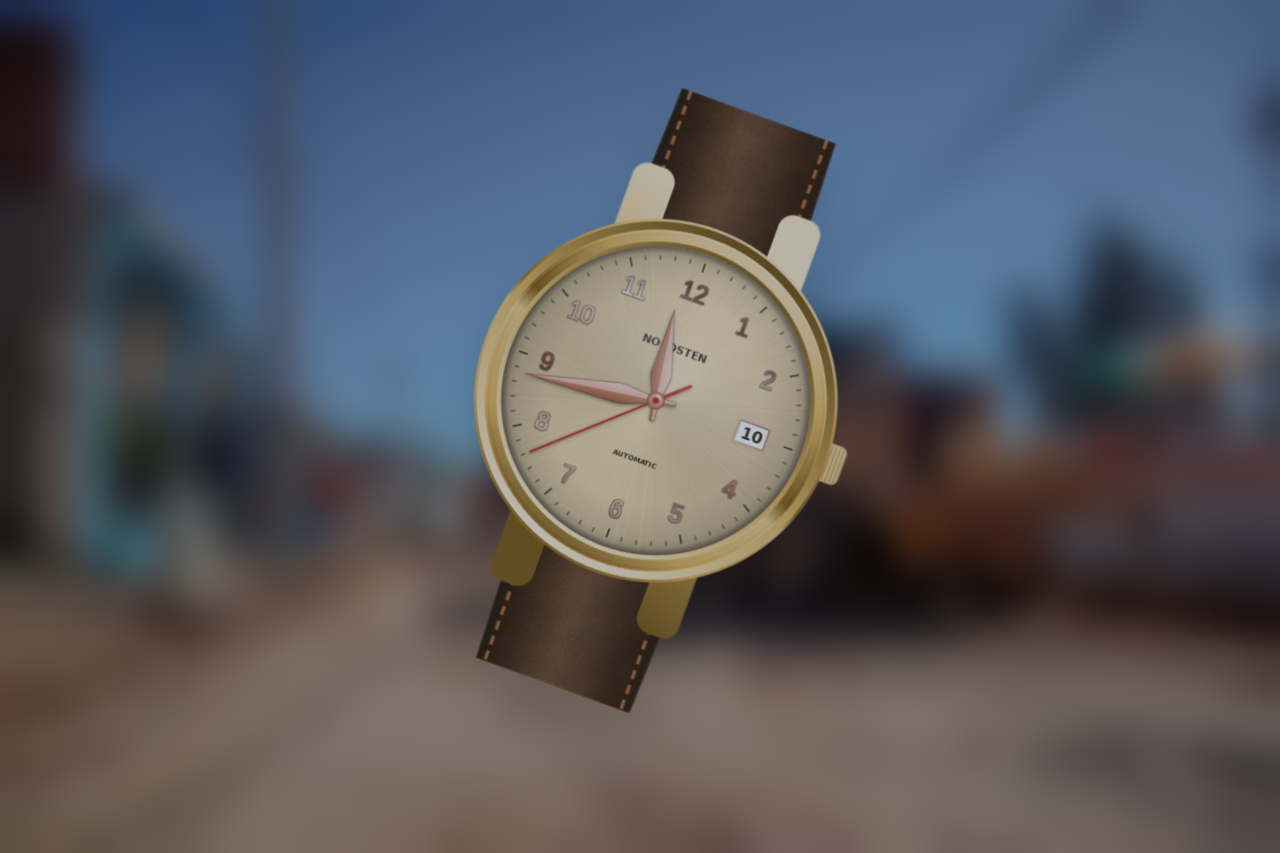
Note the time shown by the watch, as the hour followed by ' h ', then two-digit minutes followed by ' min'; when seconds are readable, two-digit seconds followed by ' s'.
11 h 43 min 38 s
